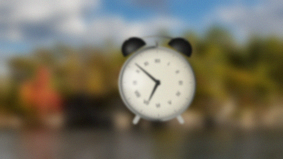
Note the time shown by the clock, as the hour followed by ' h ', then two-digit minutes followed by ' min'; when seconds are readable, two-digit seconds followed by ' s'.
6 h 52 min
